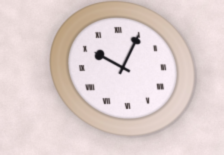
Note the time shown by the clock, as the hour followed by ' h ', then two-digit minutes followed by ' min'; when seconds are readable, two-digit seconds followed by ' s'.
10 h 05 min
